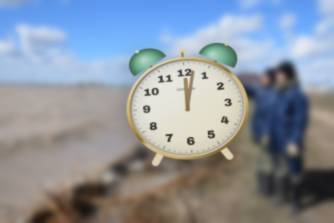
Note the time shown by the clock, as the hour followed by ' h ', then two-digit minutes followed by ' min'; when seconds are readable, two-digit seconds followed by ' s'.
12 h 02 min
